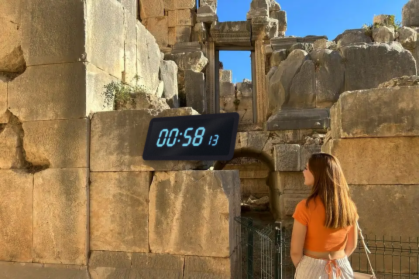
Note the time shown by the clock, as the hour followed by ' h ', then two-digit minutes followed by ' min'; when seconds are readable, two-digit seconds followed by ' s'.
0 h 58 min 13 s
